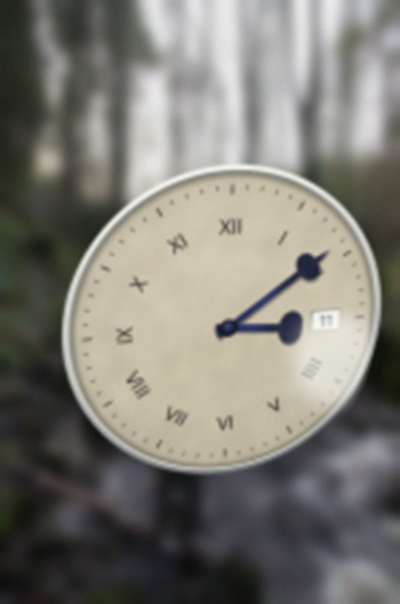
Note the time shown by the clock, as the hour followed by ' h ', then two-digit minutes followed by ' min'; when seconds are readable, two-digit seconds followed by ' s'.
3 h 09 min
